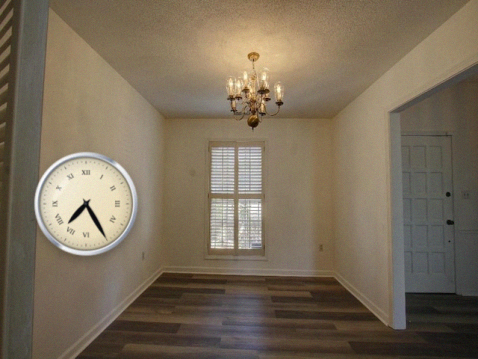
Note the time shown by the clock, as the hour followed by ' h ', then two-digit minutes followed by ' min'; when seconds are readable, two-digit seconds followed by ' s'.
7 h 25 min
